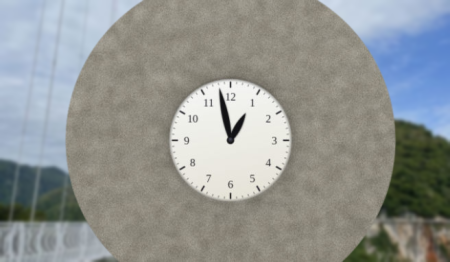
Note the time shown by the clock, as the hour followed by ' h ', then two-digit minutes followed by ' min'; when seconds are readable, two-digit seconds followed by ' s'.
12 h 58 min
